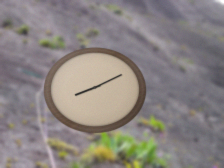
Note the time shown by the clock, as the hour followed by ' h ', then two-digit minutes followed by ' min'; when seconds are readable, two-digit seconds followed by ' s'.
8 h 10 min
